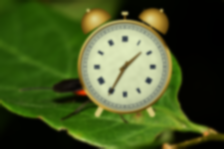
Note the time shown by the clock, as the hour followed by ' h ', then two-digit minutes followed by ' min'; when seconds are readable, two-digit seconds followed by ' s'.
1 h 35 min
